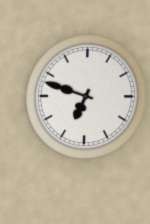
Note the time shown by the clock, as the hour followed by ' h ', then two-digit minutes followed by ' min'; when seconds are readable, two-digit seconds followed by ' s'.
6 h 48 min
